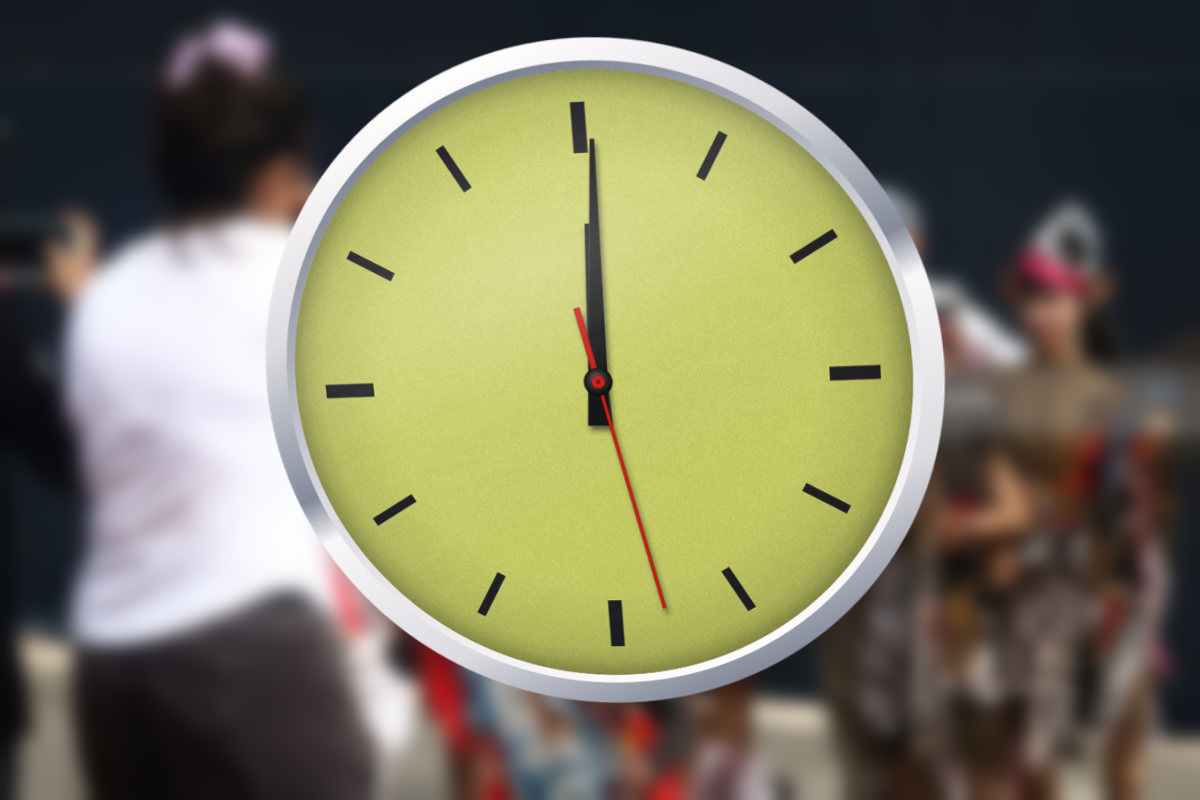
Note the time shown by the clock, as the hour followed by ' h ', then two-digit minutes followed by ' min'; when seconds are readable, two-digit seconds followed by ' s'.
12 h 00 min 28 s
